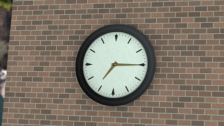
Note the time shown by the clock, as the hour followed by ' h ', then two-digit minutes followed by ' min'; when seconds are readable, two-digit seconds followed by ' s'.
7 h 15 min
